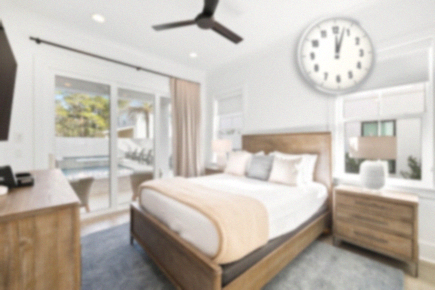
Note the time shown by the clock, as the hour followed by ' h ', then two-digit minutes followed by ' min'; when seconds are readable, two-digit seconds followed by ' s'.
12 h 03 min
